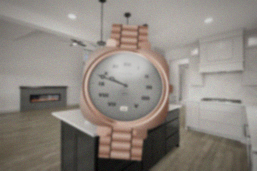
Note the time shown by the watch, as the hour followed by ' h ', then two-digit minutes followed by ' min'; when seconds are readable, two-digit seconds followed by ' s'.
9 h 48 min
